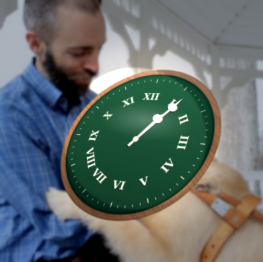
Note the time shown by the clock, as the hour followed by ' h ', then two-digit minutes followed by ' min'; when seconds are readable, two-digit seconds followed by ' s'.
1 h 06 min
